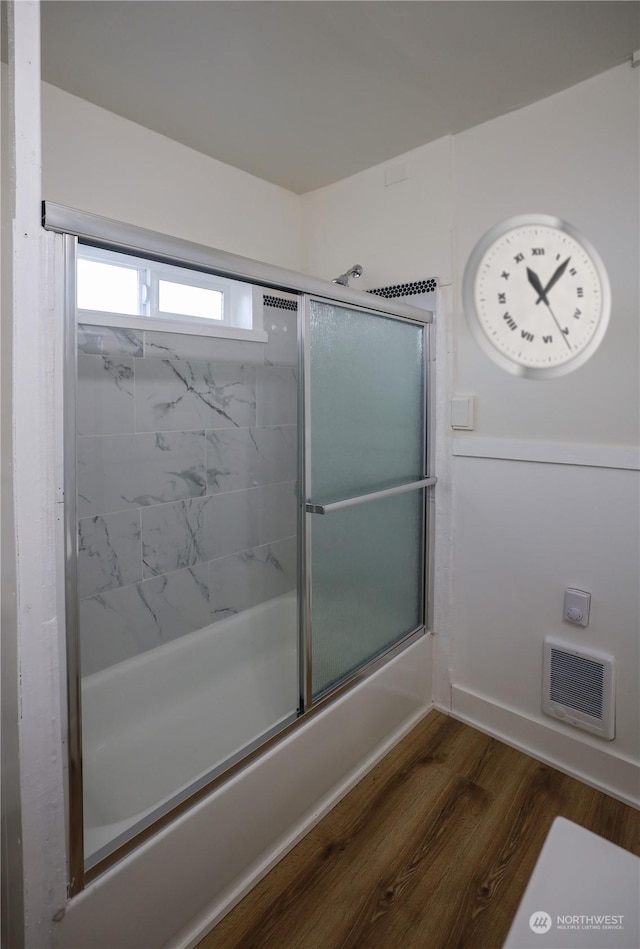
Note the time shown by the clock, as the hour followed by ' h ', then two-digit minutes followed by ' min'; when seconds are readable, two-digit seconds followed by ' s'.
11 h 07 min 26 s
